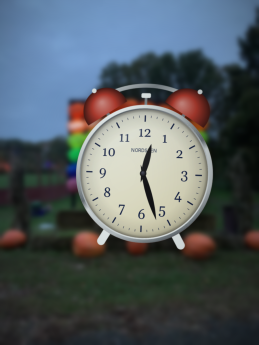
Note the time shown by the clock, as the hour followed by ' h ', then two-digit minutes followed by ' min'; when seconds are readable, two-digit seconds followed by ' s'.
12 h 27 min
